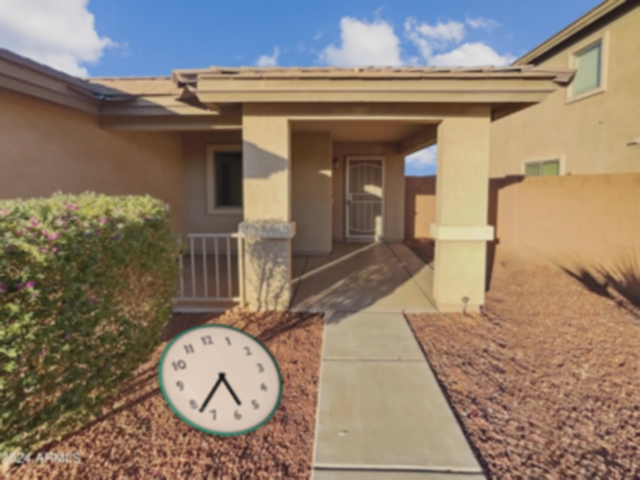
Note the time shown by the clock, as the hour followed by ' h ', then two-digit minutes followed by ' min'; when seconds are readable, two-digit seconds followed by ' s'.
5 h 38 min
